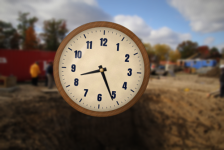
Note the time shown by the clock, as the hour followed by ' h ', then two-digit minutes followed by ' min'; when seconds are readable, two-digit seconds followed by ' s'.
8 h 26 min
